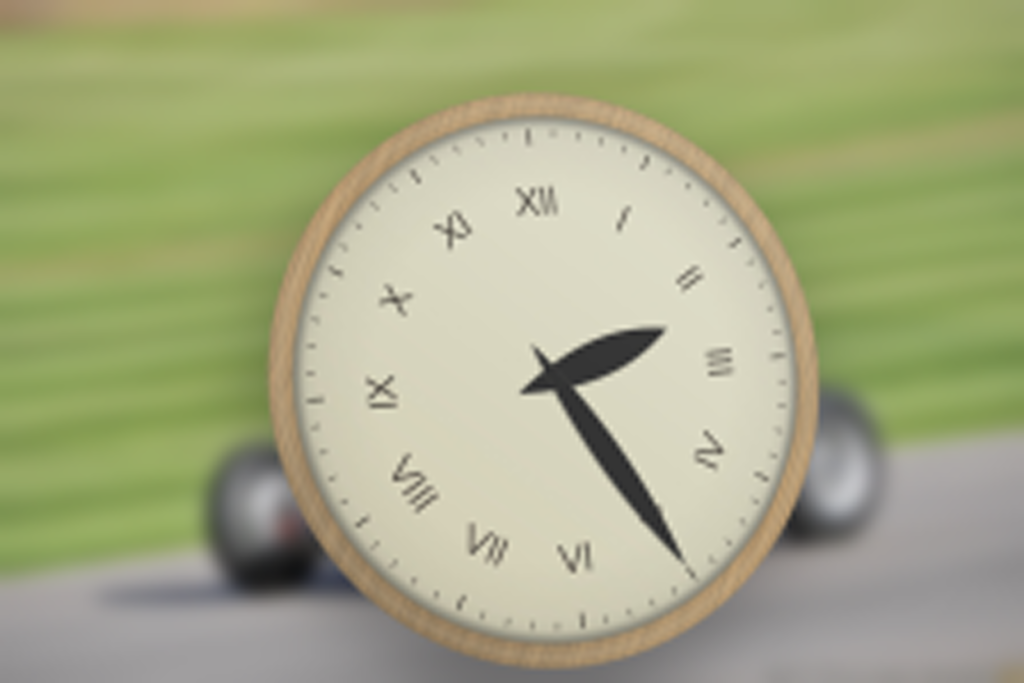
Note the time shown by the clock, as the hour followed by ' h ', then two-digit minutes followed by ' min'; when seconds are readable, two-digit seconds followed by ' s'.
2 h 25 min
